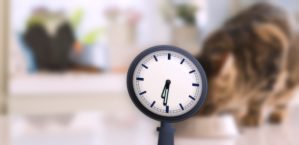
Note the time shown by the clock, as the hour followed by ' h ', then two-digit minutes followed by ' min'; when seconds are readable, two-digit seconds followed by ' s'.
6 h 31 min
